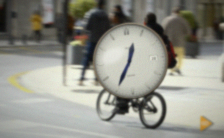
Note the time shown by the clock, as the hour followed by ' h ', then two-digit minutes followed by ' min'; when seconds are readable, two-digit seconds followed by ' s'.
12 h 35 min
